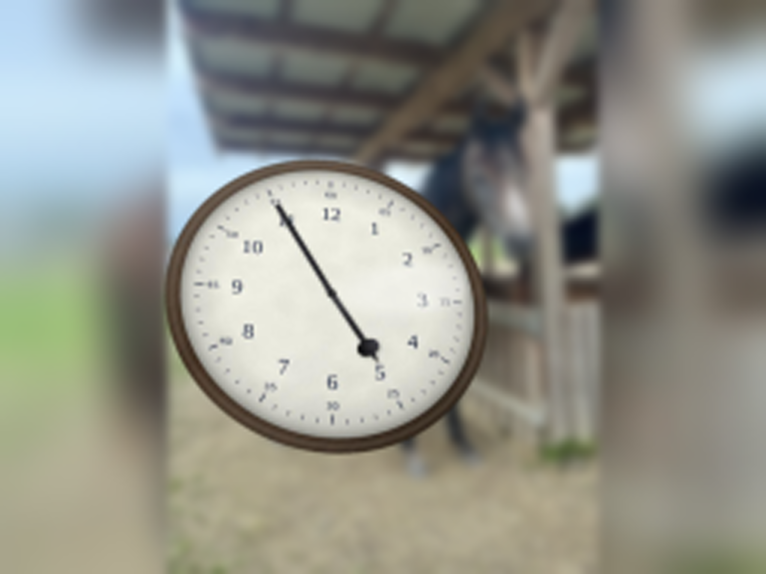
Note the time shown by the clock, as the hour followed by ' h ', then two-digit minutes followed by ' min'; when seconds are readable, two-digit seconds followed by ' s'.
4 h 55 min
